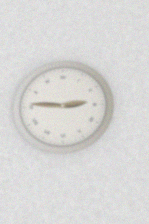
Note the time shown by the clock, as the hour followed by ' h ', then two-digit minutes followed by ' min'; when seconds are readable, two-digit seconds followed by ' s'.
2 h 46 min
